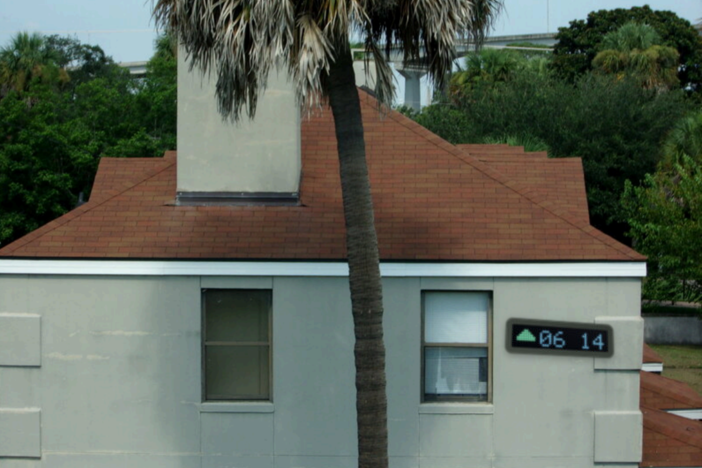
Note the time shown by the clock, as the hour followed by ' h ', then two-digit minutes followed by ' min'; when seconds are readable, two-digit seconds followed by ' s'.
6 h 14 min
